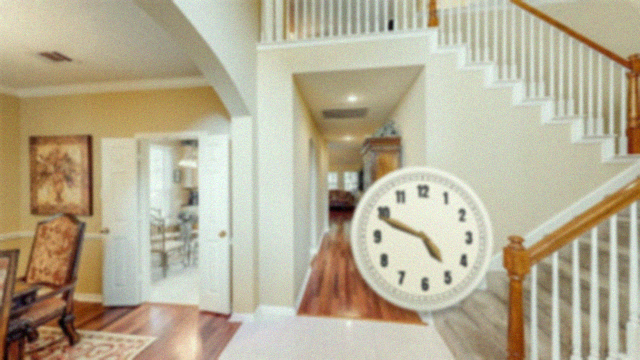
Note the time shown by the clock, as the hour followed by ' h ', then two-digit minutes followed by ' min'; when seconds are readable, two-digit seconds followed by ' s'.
4 h 49 min
